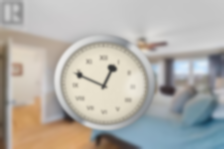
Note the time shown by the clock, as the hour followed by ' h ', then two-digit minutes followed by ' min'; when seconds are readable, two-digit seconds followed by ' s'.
12 h 49 min
